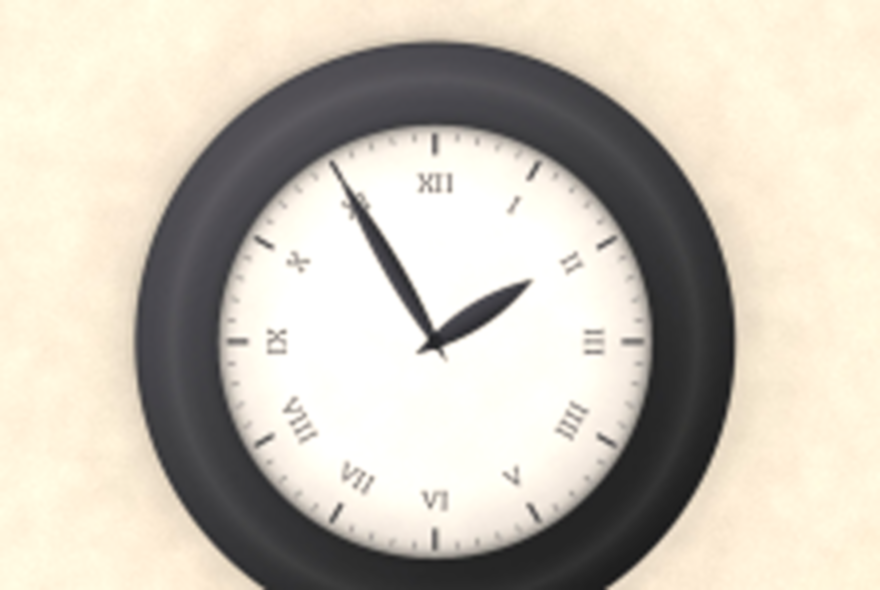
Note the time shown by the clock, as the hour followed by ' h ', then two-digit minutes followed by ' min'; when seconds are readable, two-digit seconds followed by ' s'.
1 h 55 min
